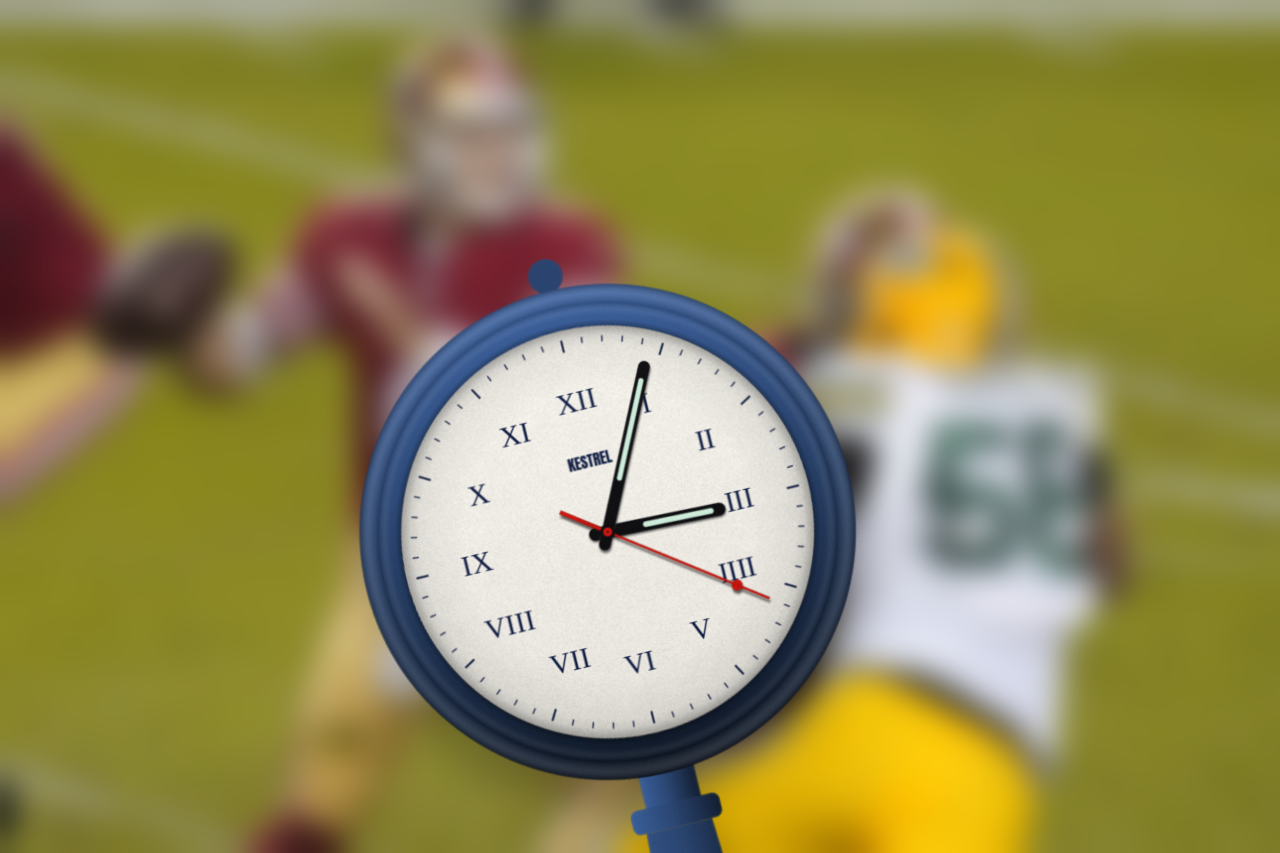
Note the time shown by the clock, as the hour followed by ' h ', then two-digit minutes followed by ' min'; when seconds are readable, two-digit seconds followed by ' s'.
3 h 04 min 21 s
